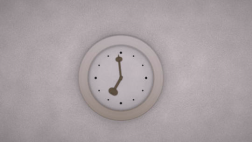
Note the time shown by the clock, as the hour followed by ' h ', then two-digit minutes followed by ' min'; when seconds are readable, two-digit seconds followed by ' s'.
6 h 59 min
